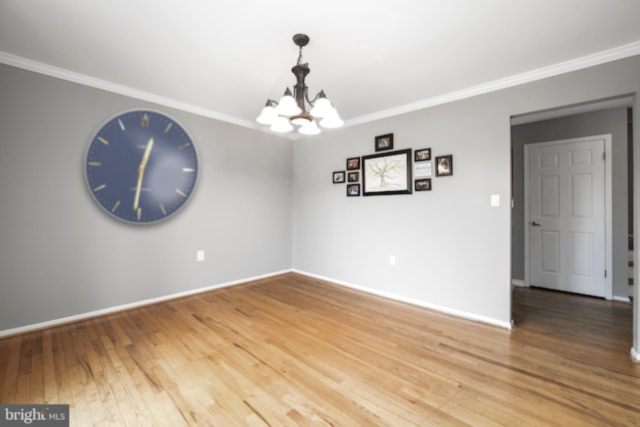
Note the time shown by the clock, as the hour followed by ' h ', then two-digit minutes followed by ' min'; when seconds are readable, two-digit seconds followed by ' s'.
12 h 31 min
